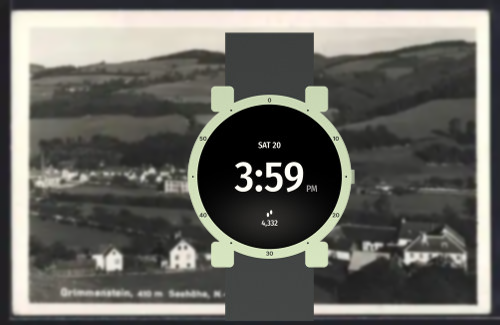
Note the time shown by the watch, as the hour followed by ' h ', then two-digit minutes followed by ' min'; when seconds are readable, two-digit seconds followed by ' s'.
3 h 59 min
